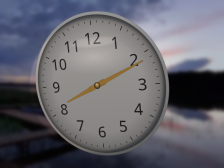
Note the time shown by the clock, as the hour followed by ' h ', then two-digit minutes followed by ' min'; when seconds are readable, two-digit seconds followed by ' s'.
8 h 11 min
